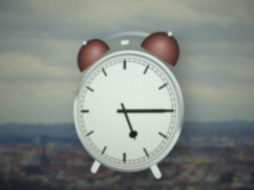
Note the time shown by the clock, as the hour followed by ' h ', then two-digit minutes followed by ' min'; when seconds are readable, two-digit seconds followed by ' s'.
5 h 15 min
